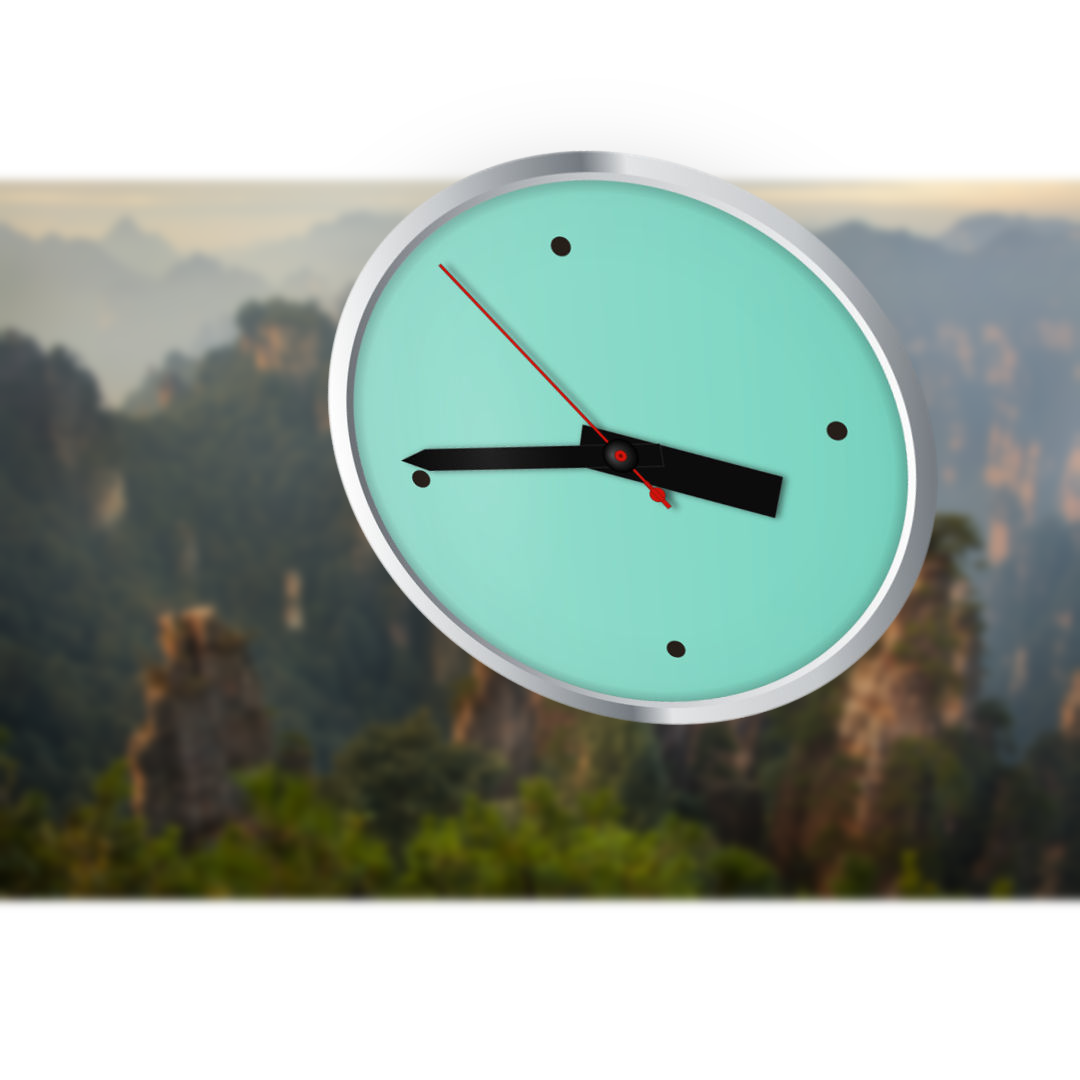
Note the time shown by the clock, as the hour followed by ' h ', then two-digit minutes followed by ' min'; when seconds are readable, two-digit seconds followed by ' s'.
3 h 45 min 55 s
